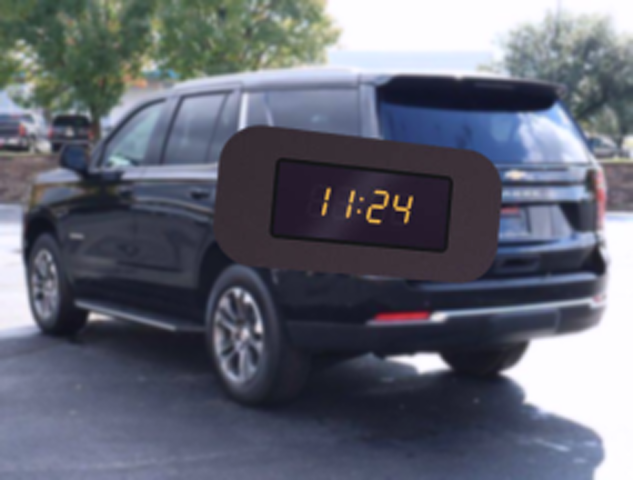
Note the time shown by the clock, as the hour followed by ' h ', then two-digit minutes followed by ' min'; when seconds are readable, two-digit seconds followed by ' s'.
11 h 24 min
